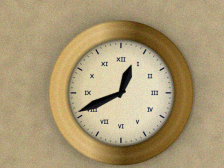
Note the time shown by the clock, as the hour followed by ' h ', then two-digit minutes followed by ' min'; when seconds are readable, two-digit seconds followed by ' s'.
12 h 41 min
